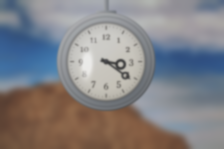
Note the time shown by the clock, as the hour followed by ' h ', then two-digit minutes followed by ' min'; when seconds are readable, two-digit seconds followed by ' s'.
3 h 21 min
